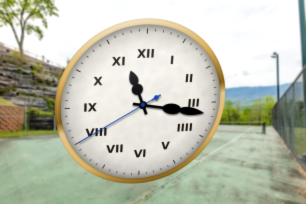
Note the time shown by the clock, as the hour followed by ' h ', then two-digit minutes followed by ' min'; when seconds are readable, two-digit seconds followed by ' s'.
11 h 16 min 40 s
